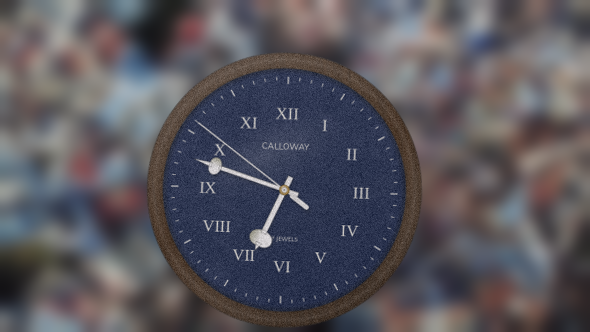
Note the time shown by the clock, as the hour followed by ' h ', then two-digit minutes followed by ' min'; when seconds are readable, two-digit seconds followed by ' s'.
6 h 47 min 51 s
